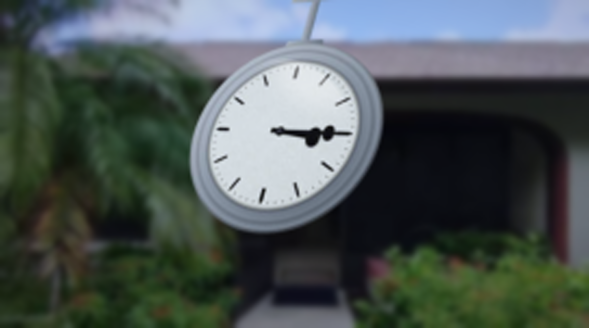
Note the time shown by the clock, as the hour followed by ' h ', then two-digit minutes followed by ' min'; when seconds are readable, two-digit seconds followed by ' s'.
3 h 15 min
